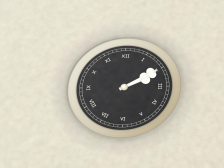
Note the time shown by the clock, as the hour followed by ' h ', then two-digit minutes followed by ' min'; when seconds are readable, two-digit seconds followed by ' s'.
2 h 10 min
